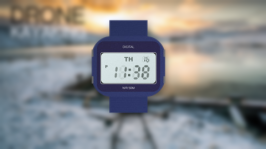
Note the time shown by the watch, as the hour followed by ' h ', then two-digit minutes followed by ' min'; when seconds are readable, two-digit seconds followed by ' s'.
11 h 38 min
